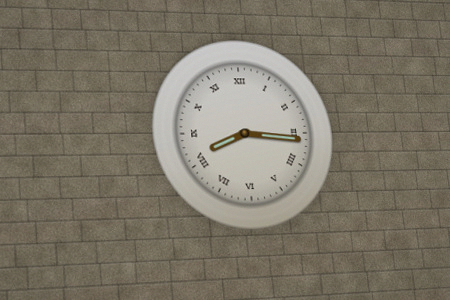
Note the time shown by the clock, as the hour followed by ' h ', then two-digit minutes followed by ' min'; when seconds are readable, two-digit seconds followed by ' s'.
8 h 16 min
